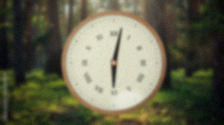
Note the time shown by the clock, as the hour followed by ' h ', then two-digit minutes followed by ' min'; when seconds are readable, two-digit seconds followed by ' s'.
6 h 02 min
